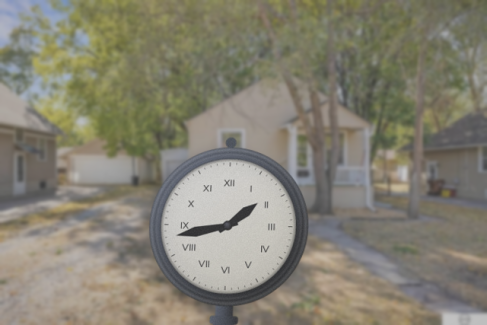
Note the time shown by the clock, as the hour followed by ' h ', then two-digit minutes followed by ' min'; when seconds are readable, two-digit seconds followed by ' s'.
1 h 43 min
